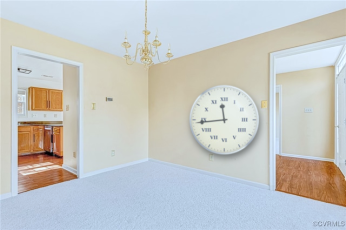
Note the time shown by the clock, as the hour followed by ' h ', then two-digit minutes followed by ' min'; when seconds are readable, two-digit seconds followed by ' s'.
11 h 44 min
